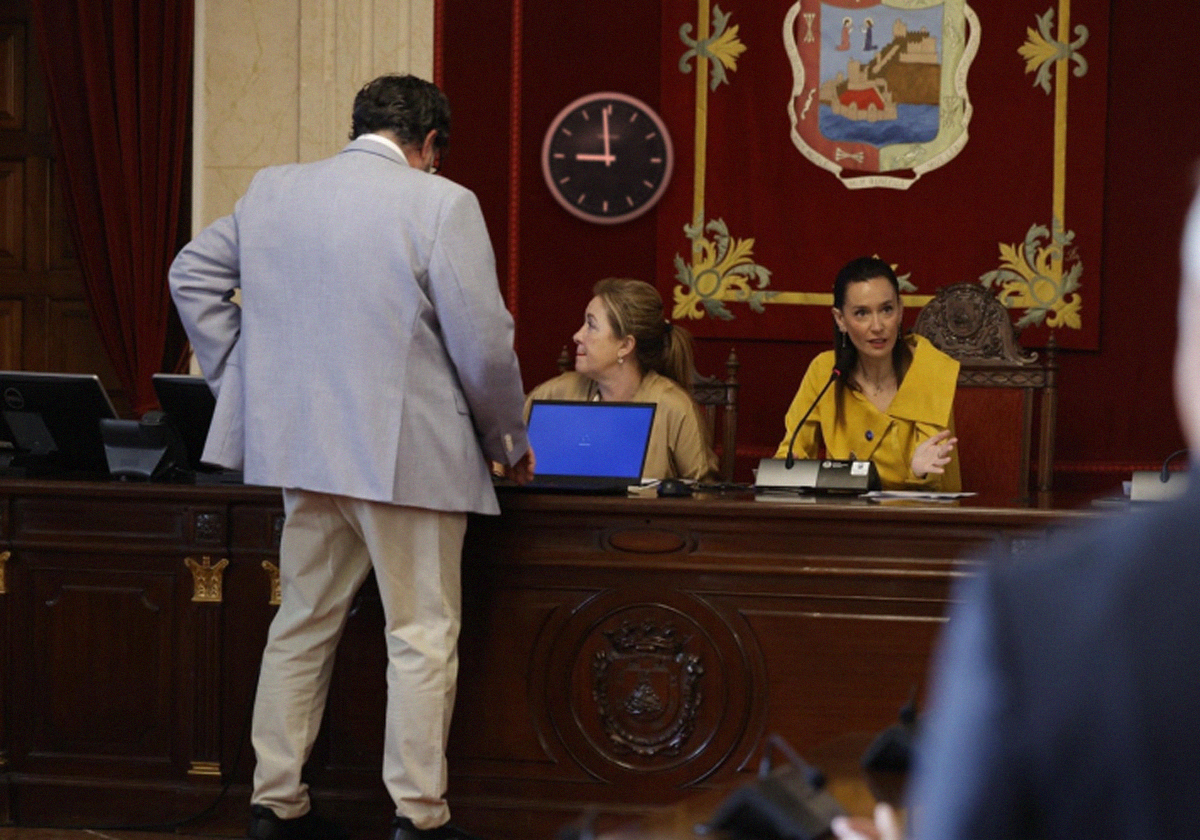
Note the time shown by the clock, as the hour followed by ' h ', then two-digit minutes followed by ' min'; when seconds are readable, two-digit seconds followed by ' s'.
8 h 59 min
